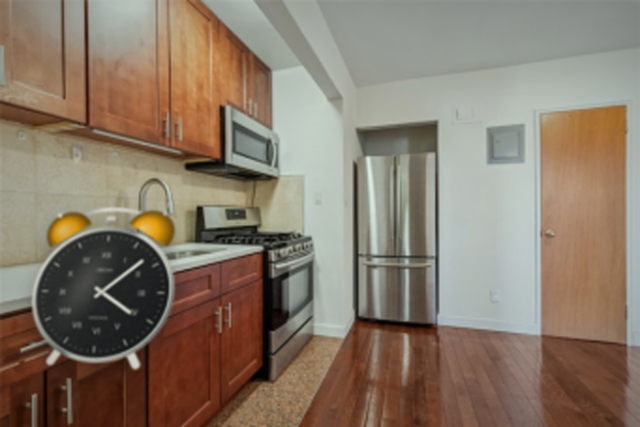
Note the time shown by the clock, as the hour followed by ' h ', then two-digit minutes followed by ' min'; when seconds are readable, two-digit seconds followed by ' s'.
4 h 08 min
